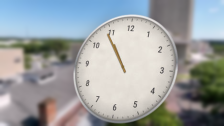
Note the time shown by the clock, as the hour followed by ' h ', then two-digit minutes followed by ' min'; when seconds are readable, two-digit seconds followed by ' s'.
10 h 54 min
